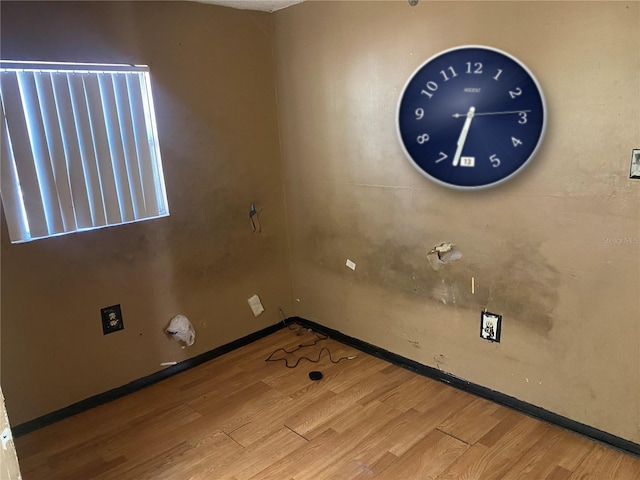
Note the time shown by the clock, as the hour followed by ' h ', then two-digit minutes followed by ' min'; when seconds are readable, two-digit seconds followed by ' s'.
6 h 32 min 14 s
